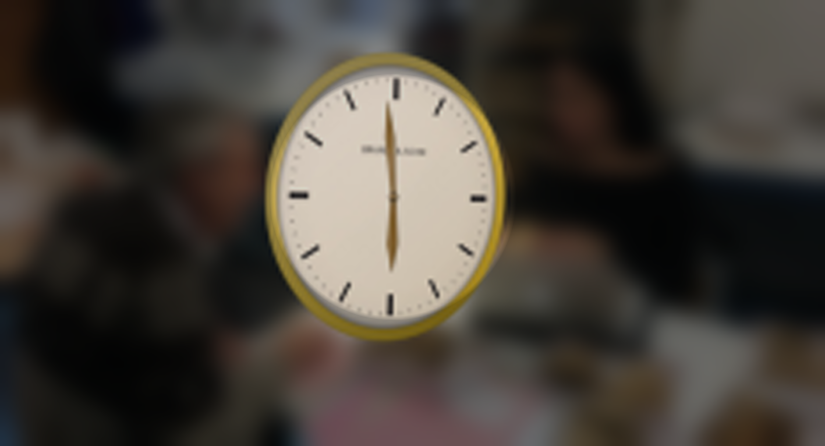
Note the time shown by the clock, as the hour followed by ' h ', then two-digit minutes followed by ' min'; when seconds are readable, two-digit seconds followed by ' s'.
5 h 59 min
